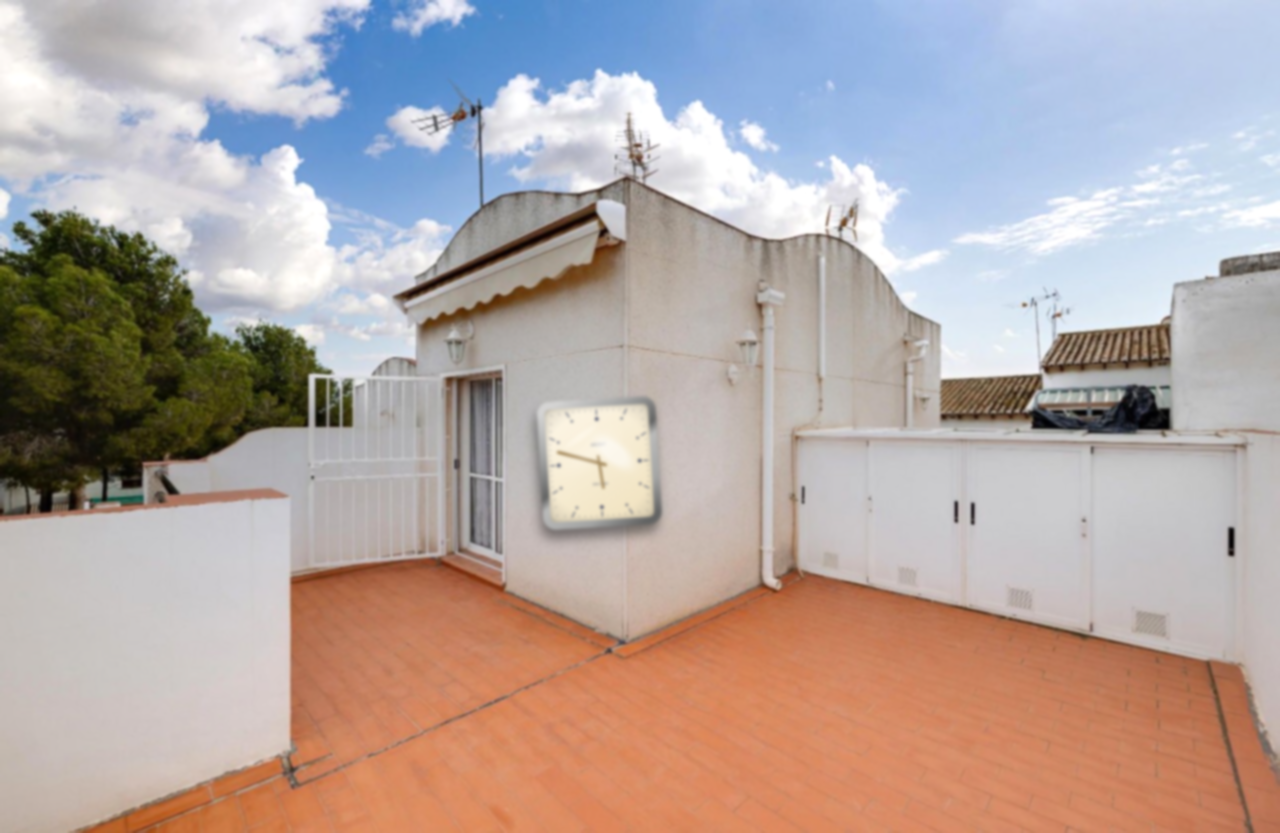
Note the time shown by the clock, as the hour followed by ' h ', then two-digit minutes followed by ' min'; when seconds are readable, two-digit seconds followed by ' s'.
5 h 48 min
